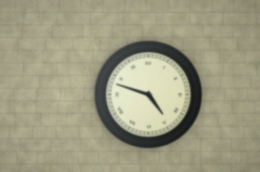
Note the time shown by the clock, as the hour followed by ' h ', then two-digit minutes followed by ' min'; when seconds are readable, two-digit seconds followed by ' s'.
4 h 48 min
